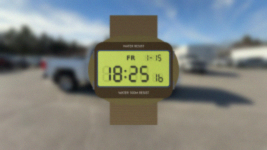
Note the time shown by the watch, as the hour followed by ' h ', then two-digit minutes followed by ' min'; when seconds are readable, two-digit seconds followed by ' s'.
18 h 25 min
